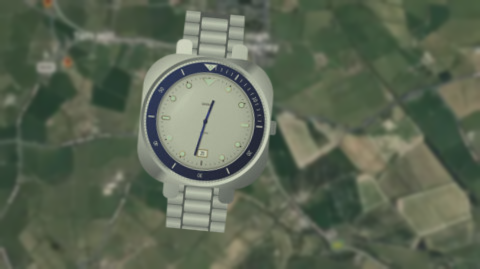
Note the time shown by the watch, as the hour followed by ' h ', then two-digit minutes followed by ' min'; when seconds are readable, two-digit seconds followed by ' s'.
12 h 32 min
